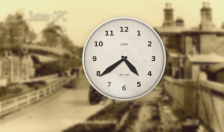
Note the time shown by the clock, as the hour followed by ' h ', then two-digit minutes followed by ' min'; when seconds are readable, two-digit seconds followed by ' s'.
4 h 39 min
